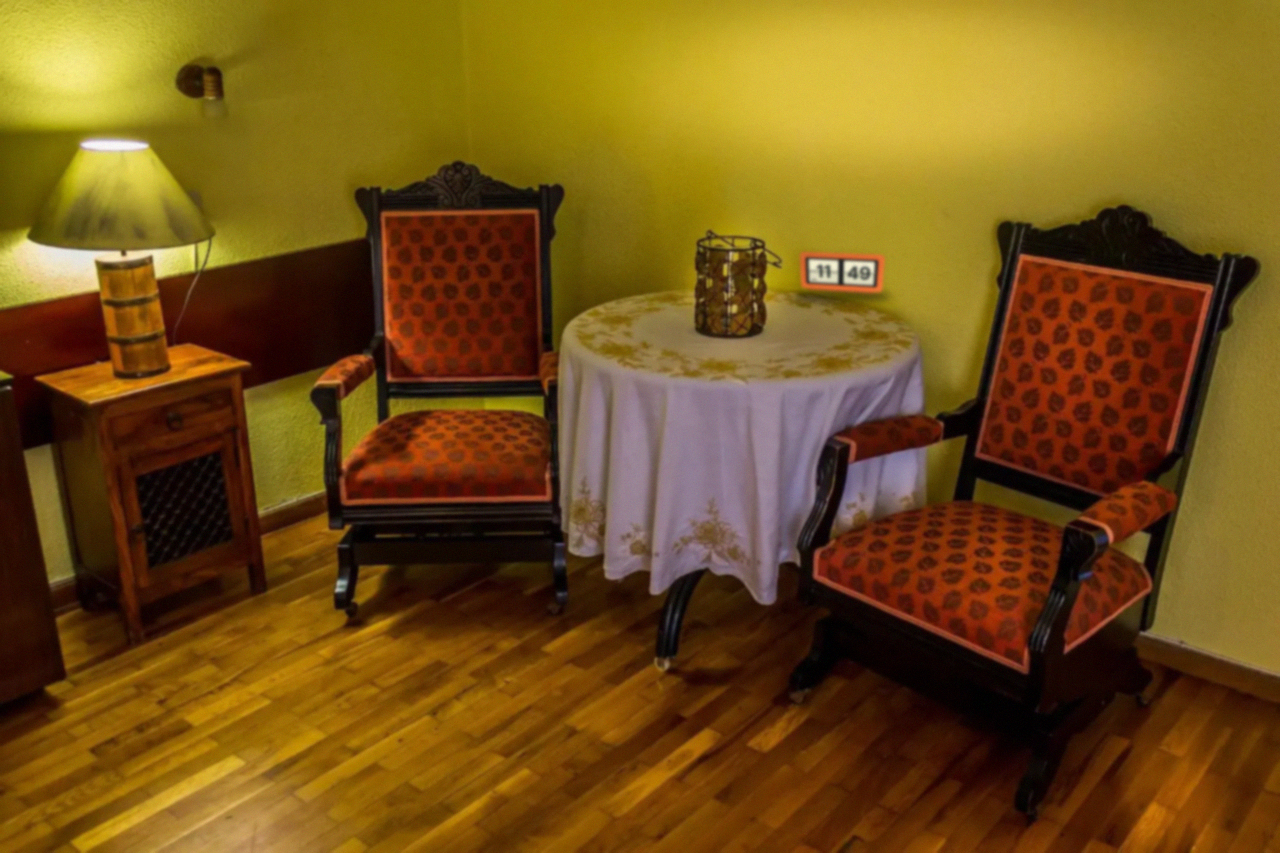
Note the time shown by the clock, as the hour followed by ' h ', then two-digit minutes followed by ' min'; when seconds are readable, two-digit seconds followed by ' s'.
11 h 49 min
